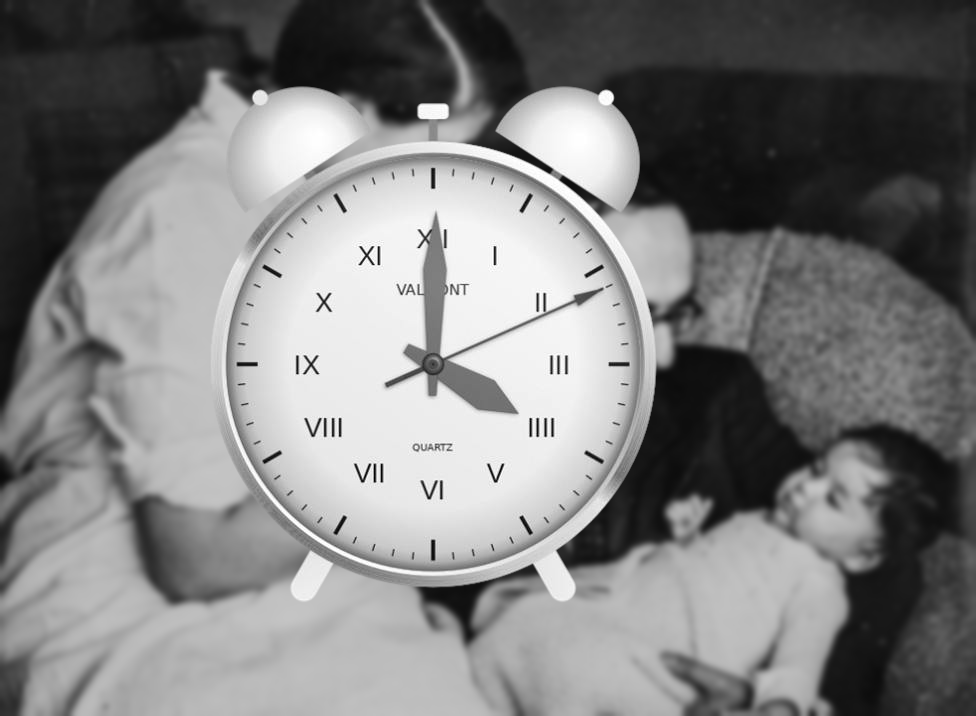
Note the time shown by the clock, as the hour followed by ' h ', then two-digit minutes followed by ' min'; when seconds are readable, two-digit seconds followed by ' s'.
4 h 00 min 11 s
